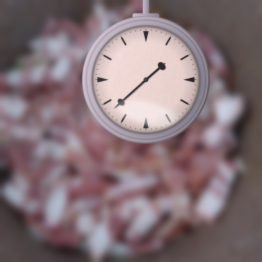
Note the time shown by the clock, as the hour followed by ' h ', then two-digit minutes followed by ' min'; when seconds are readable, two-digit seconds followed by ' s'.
1 h 38 min
